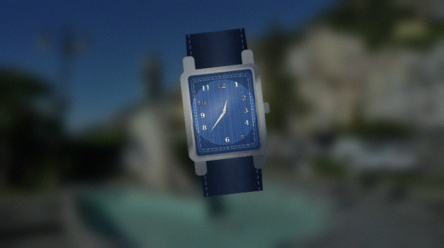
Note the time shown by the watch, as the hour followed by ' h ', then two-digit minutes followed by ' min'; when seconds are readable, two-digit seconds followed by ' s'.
12 h 37 min
